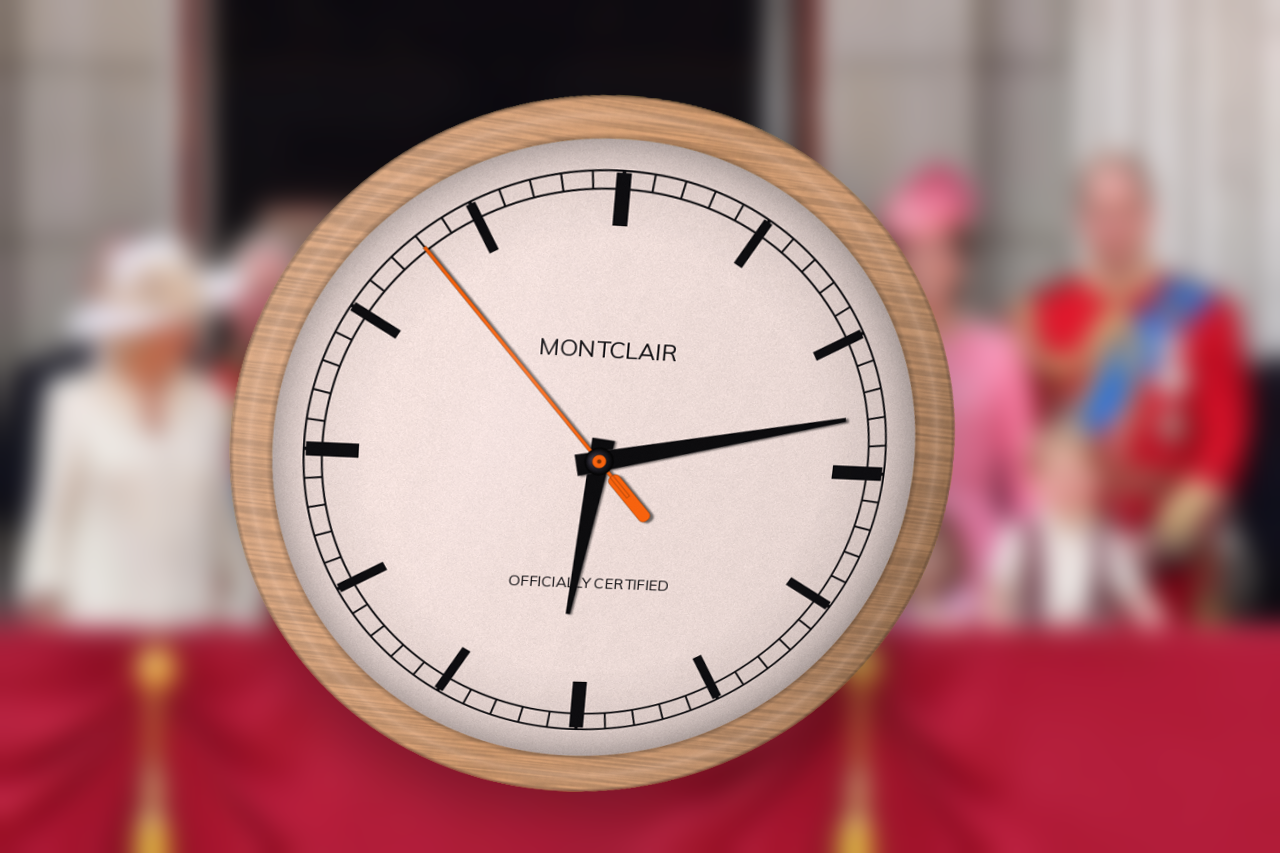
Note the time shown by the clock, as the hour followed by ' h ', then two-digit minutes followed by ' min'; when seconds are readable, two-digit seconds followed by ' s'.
6 h 12 min 53 s
